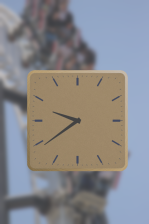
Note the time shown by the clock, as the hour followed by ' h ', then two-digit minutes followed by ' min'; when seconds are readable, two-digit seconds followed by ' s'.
9 h 39 min
